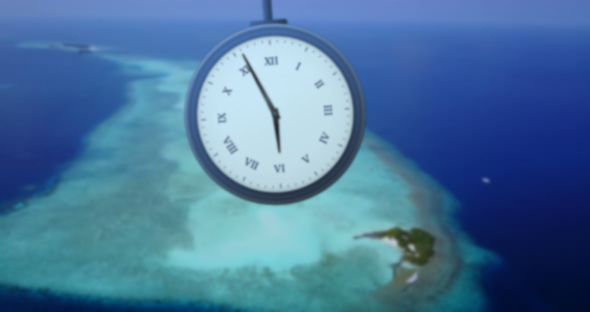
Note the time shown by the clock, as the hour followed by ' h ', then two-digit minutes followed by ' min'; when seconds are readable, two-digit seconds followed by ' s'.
5 h 56 min
